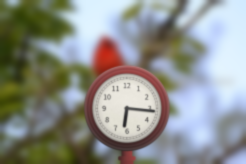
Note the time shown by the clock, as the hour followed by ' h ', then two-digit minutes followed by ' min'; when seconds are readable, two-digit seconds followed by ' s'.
6 h 16 min
